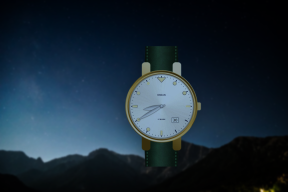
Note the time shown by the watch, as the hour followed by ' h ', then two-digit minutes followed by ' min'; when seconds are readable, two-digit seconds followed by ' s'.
8 h 40 min
